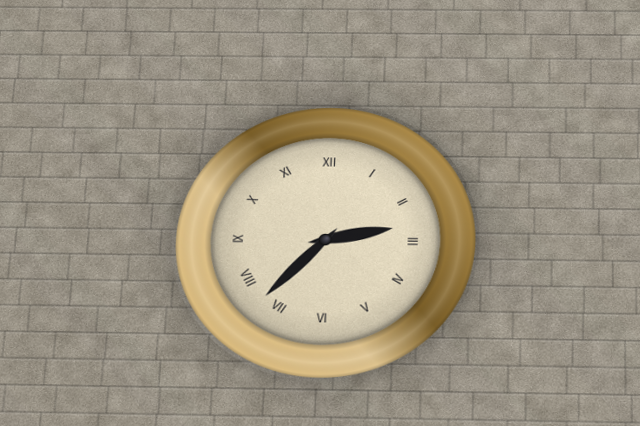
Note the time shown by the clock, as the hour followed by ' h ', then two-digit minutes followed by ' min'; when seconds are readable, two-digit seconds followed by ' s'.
2 h 37 min
